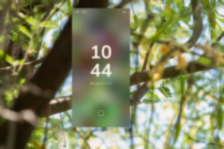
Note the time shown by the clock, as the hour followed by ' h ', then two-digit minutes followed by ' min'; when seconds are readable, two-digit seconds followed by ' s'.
10 h 44 min
